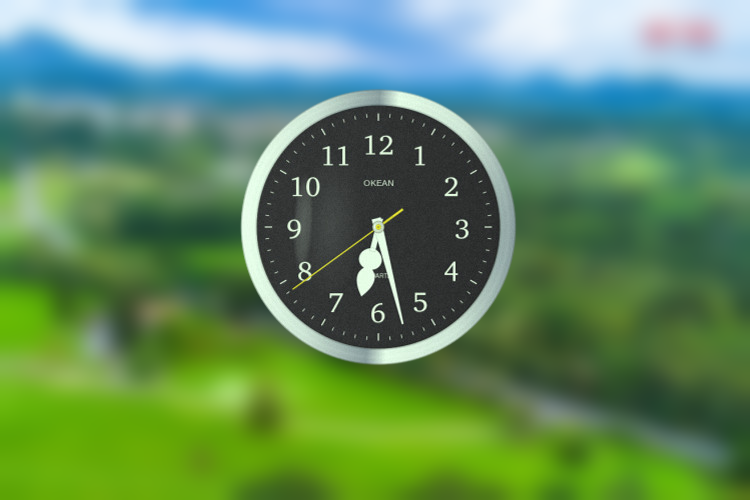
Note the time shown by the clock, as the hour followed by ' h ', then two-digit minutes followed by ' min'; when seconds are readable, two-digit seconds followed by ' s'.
6 h 27 min 39 s
